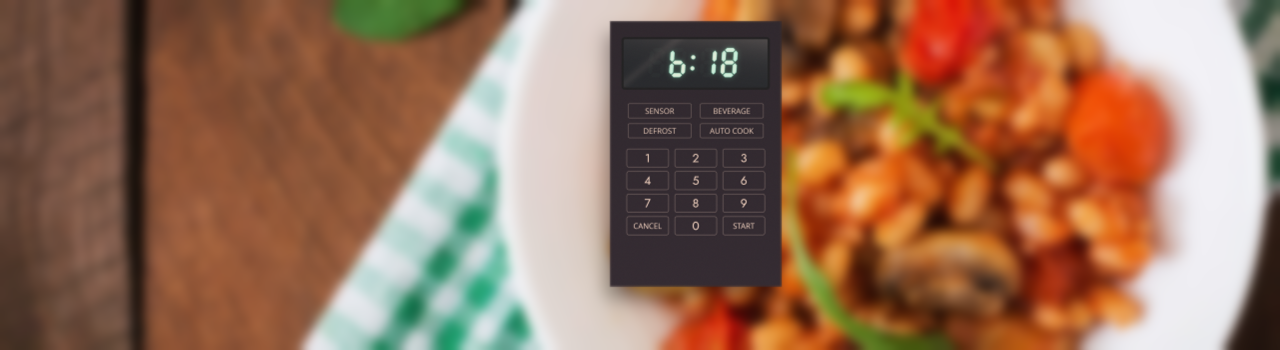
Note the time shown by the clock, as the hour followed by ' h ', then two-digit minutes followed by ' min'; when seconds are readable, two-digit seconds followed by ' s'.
6 h 18 min
